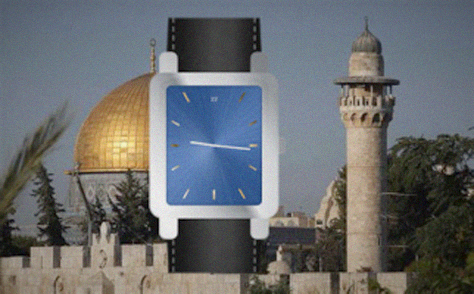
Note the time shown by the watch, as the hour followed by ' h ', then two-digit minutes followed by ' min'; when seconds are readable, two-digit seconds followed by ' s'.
9 h 16 min
